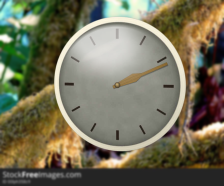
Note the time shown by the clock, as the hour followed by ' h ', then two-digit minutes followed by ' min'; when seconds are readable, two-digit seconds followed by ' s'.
2 h 11 min
